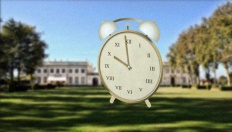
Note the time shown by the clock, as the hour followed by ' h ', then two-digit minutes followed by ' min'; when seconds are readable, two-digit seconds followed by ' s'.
9 h 59 min
